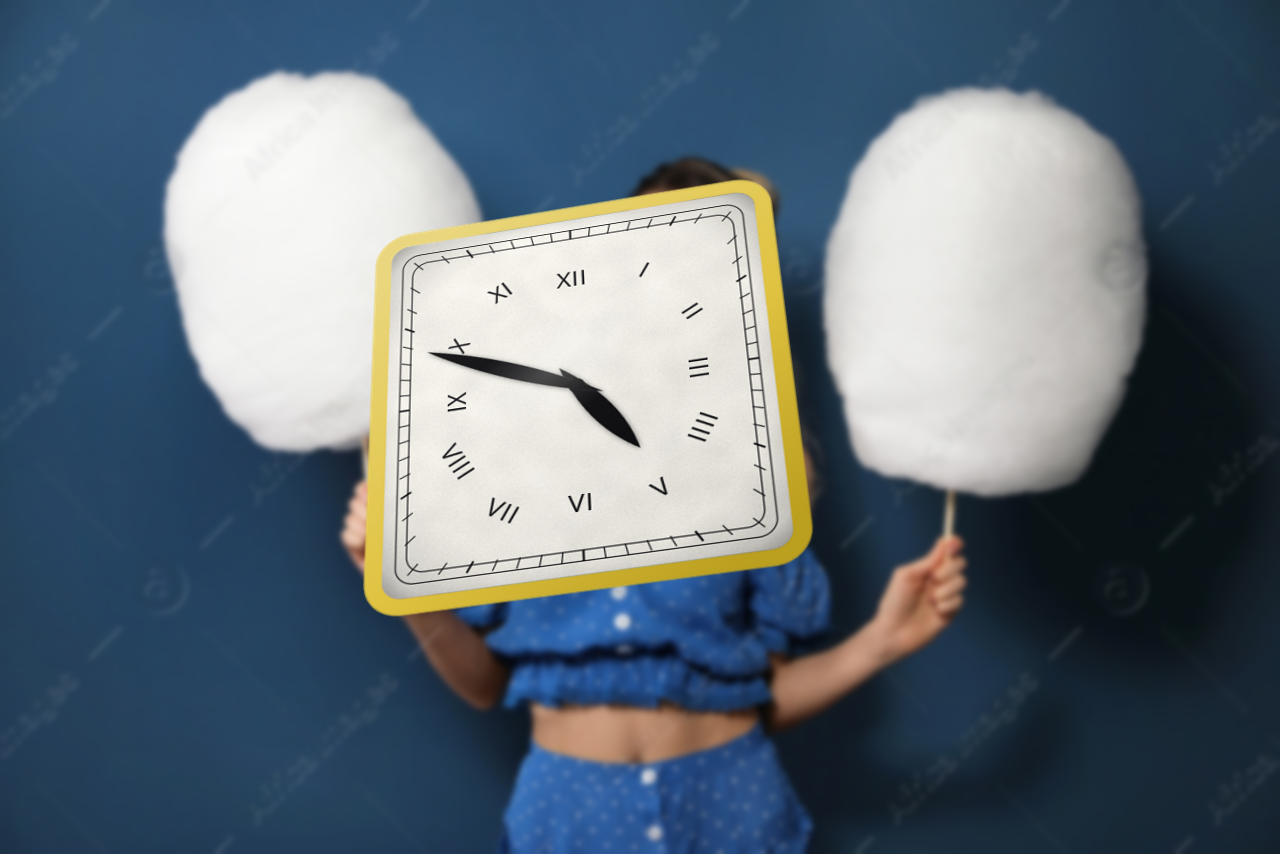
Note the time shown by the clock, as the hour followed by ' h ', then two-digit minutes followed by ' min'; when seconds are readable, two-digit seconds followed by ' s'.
4 h 49 min
